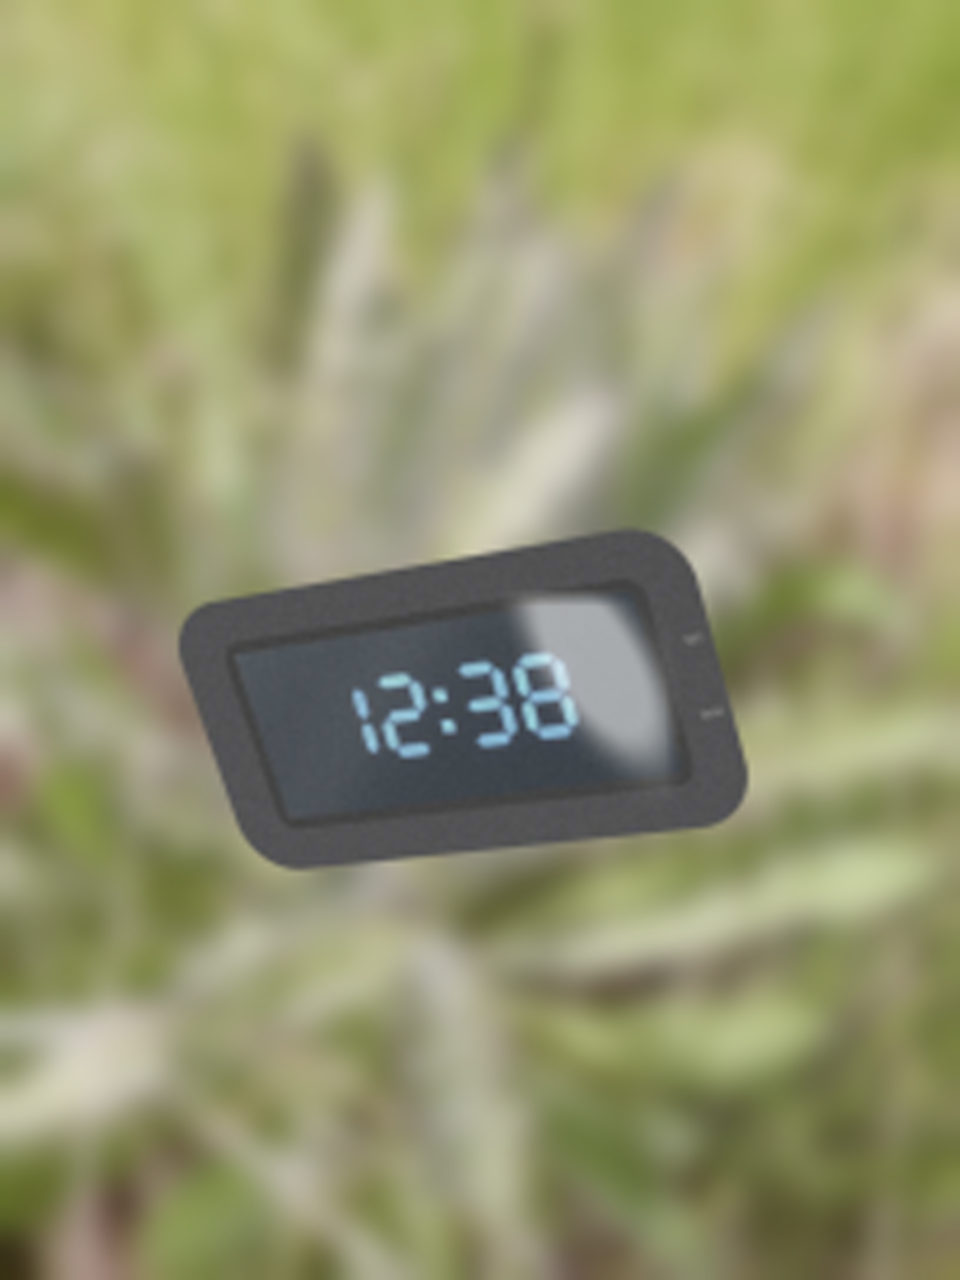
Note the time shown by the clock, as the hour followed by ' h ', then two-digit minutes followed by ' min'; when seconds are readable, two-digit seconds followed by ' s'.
12 h 38 min
